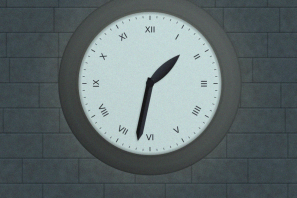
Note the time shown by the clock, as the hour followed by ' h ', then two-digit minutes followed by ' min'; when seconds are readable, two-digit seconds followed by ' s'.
1 h 32 min
